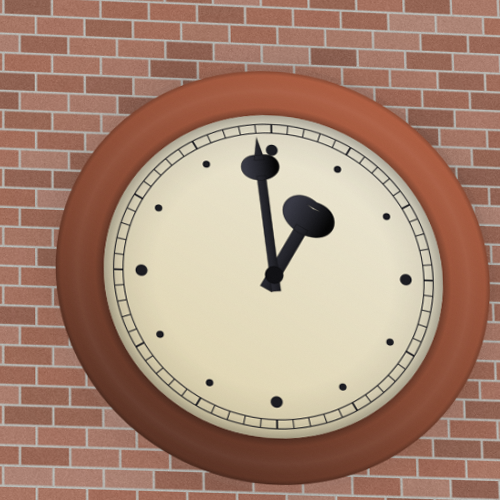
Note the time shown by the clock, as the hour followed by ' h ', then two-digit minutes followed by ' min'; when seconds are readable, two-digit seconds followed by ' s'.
12 h 59 min
